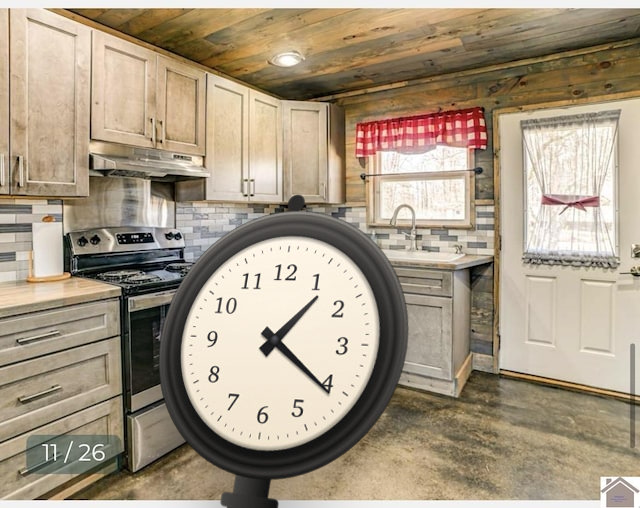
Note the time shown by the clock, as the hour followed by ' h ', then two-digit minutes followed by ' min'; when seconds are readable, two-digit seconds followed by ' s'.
1 h 21 min
